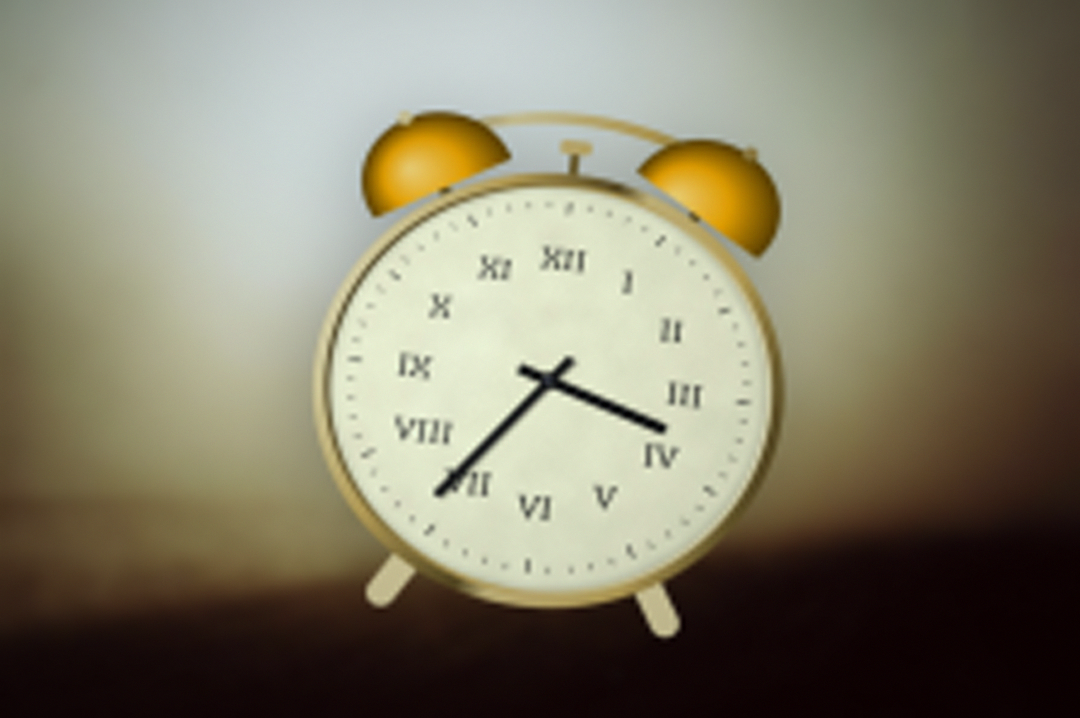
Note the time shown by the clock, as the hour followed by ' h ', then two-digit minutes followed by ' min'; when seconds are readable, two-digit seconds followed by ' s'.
3 h 36 min
